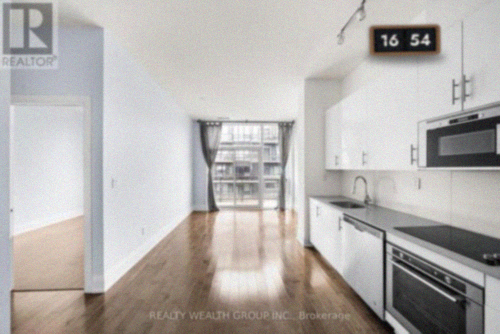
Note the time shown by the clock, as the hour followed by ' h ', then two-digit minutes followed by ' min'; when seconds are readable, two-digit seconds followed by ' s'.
16 h 54 min
